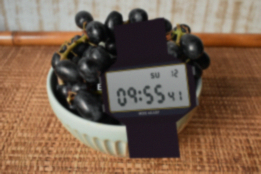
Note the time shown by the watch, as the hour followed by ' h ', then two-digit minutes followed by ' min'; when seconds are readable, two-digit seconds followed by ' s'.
9 h 55 min 41 s
